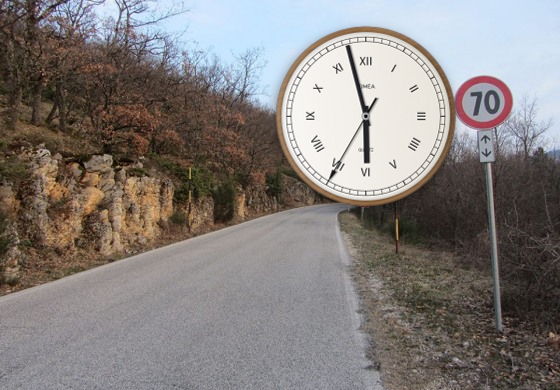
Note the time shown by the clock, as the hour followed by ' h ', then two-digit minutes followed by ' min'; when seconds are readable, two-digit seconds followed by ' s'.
5 h 57 min 35 s
